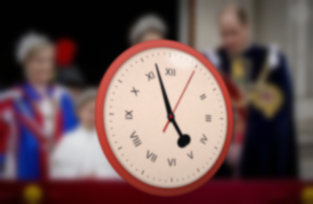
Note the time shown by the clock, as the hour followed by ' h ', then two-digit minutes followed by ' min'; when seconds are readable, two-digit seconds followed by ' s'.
4 h 57 min 05 s
